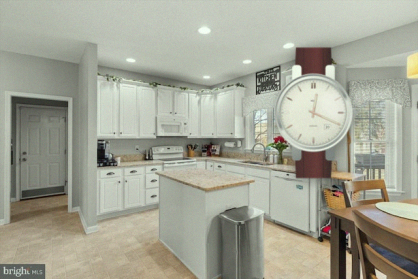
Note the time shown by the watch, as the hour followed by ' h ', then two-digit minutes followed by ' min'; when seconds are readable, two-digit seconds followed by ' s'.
12 h 19 min
